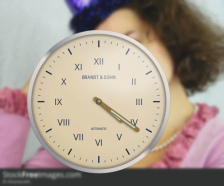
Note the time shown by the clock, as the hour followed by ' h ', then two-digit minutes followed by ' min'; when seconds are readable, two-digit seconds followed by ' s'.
4 h 21 min
